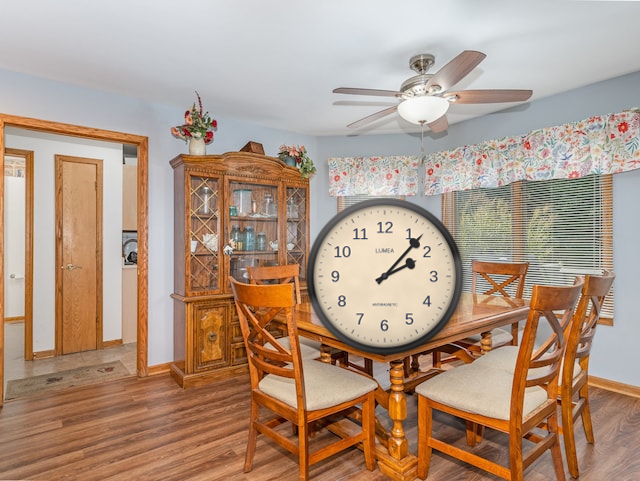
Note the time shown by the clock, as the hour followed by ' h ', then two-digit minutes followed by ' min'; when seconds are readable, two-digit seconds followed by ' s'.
2 h 07 min
